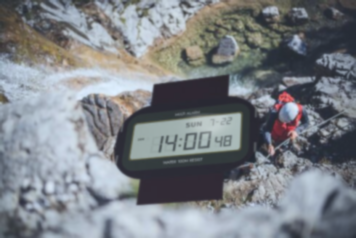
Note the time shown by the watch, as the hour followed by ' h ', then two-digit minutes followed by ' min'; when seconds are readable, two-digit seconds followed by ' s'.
14 h 00 min 48 s
